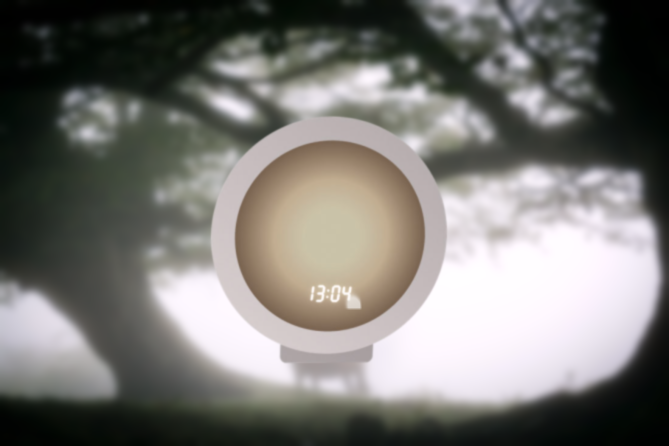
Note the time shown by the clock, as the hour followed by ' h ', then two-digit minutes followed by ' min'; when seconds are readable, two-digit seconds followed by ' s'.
13 h 04 min
